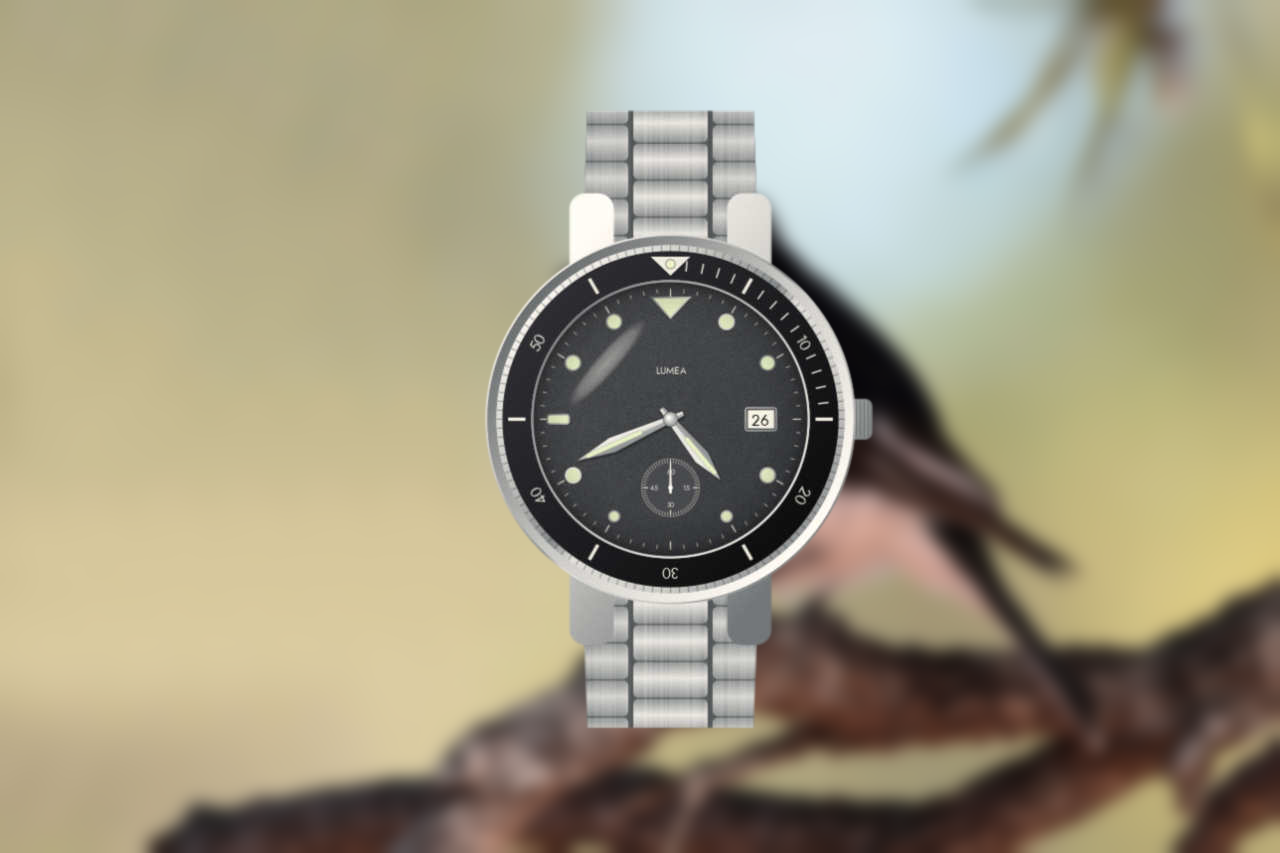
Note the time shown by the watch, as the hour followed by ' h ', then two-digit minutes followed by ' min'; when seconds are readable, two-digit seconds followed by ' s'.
4 h 41 min
